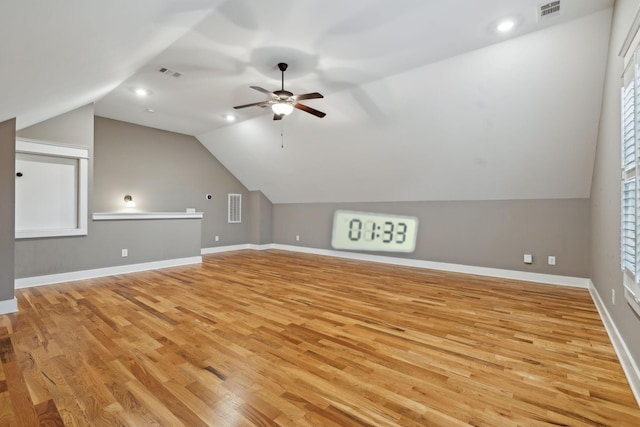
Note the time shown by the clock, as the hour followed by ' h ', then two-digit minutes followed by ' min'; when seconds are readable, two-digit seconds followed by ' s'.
1 h 33 min
